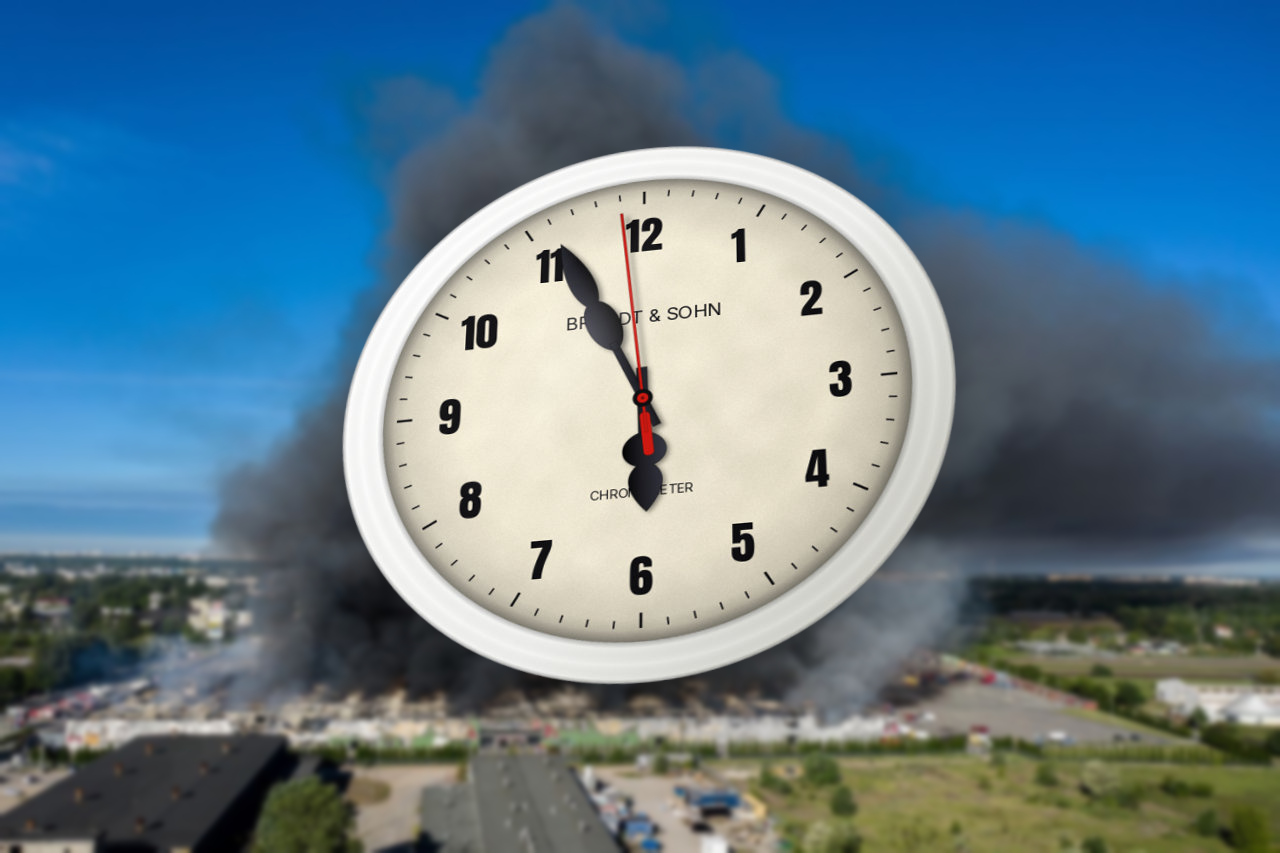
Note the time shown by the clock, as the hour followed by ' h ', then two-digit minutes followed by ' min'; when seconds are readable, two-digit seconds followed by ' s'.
5 h 55 min 59 s
